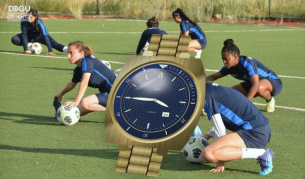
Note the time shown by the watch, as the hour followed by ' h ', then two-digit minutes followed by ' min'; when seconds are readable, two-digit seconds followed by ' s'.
3 h 45 min
